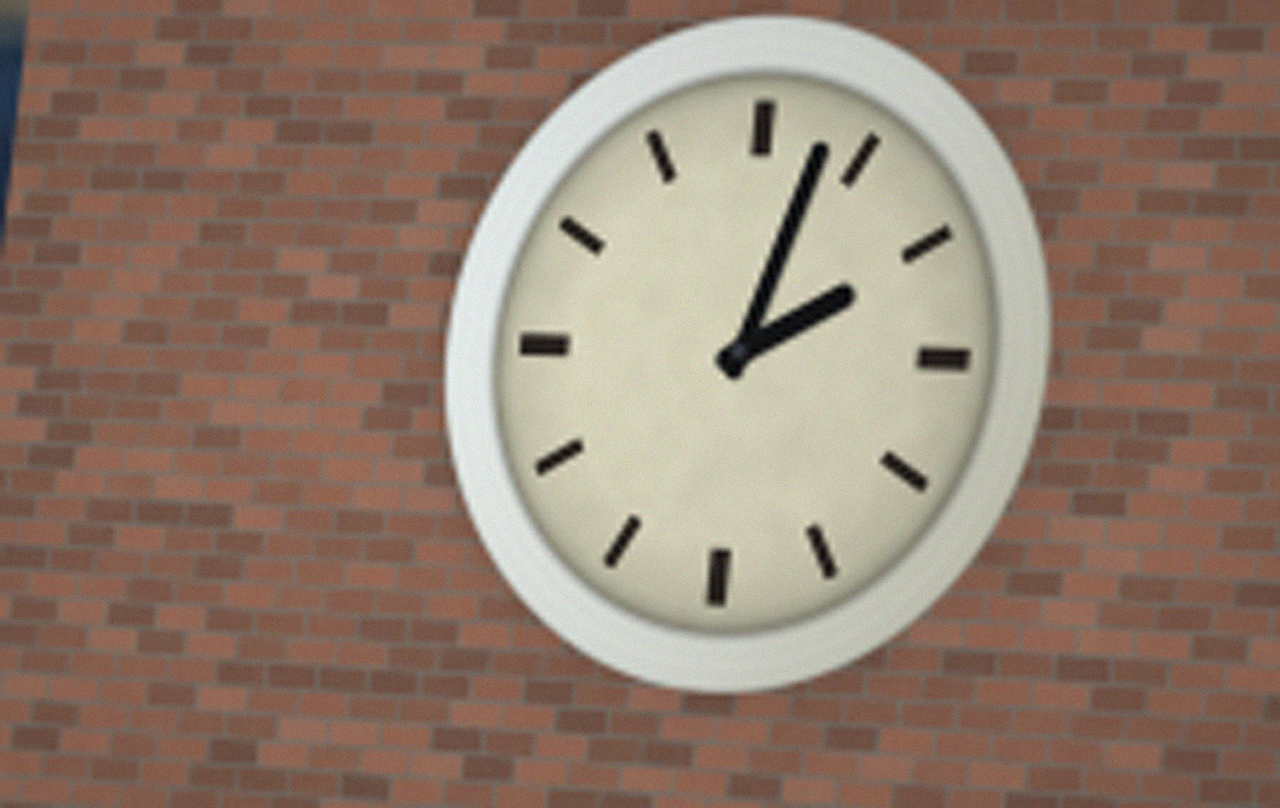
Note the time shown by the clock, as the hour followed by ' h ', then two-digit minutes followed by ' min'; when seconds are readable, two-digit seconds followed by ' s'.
2 h 03 min
